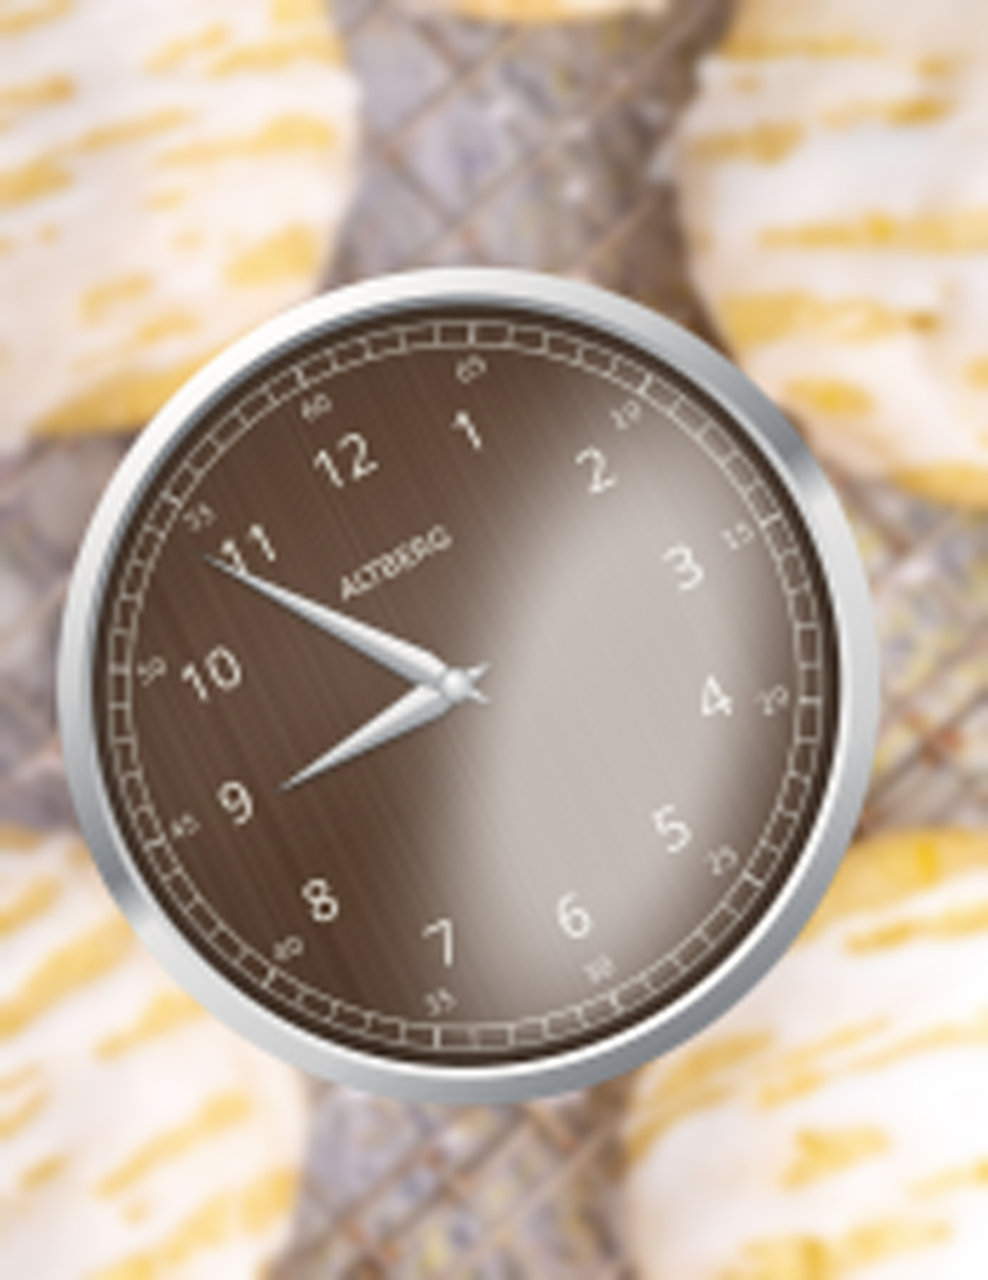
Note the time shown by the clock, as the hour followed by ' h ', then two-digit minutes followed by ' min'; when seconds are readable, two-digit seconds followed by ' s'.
8 h 54 min
